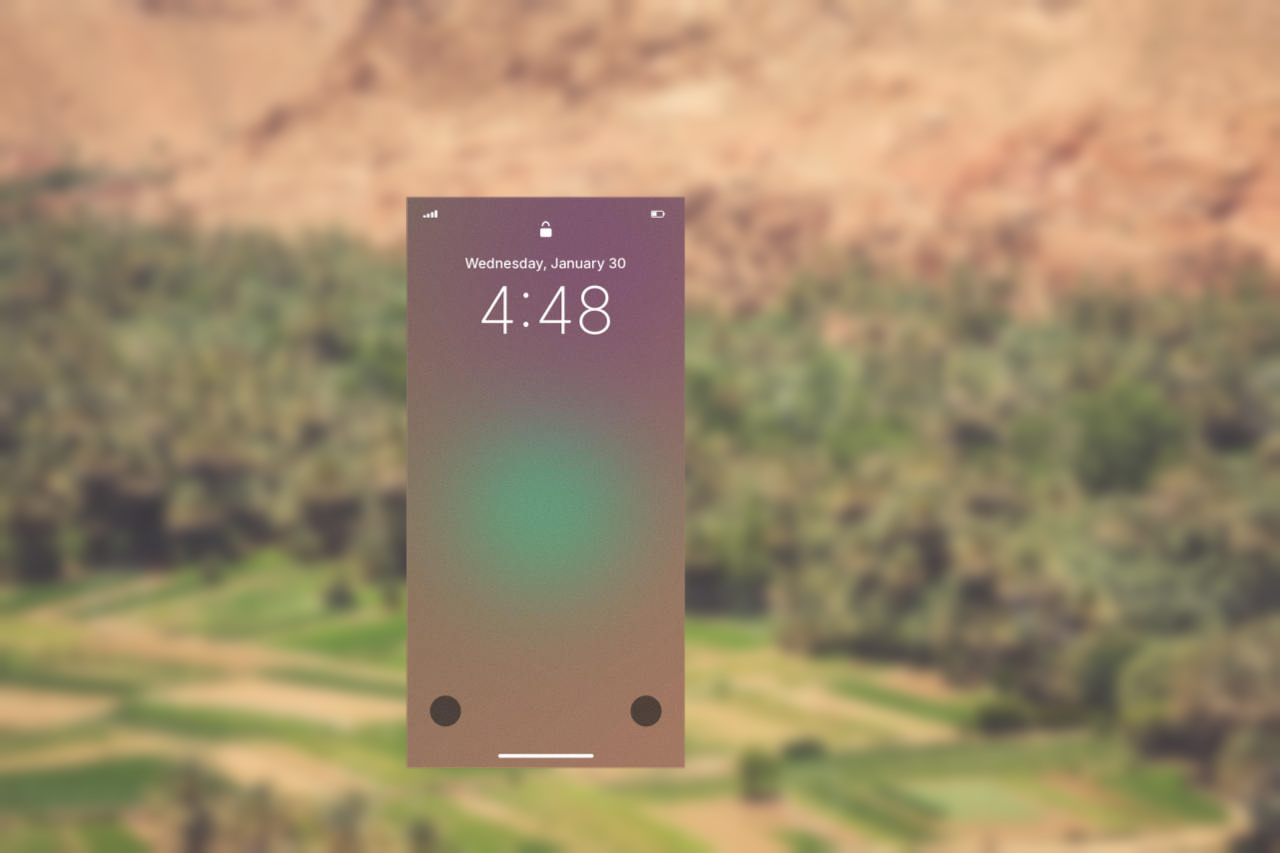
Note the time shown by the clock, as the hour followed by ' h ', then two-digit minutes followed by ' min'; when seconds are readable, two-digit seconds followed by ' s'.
4 h 48 min
